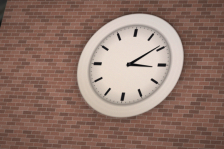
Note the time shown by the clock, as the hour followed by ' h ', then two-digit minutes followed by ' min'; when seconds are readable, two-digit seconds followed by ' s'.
3 h 09 min
